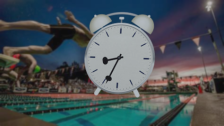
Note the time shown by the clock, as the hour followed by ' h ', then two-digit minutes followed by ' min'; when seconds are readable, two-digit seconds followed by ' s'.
8 h 34 min
